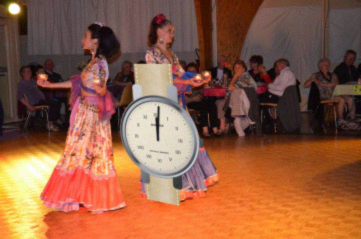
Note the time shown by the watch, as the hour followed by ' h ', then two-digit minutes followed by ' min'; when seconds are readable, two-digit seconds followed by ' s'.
12 h 01 min
